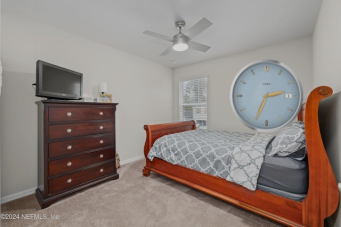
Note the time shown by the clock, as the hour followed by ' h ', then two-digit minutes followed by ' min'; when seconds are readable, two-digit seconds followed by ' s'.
2 h 34 min
